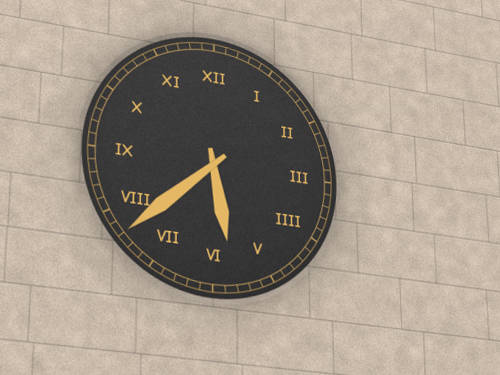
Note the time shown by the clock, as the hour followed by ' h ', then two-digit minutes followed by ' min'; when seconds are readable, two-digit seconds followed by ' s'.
5 h 38 min
